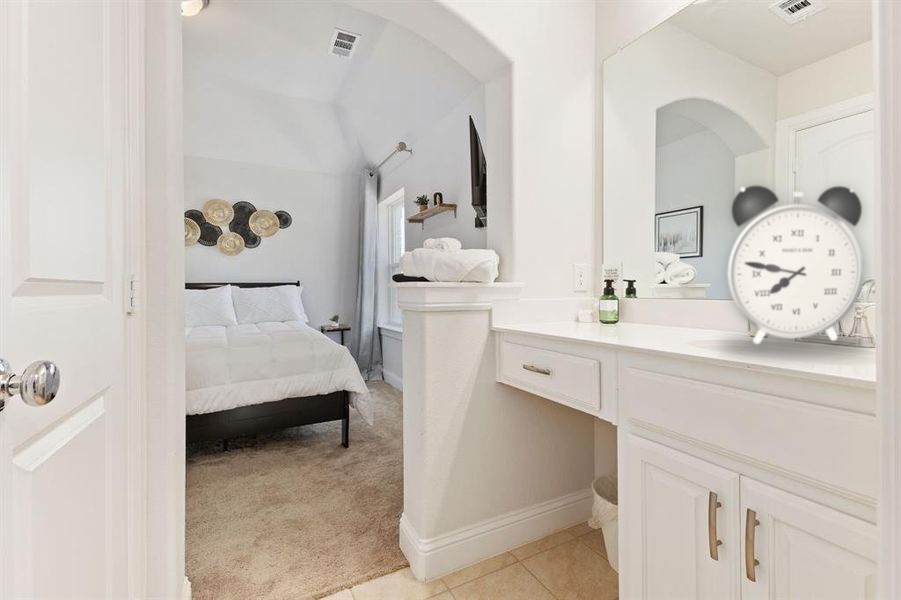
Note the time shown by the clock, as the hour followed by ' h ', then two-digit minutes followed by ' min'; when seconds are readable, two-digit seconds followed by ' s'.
7 h 47 min
